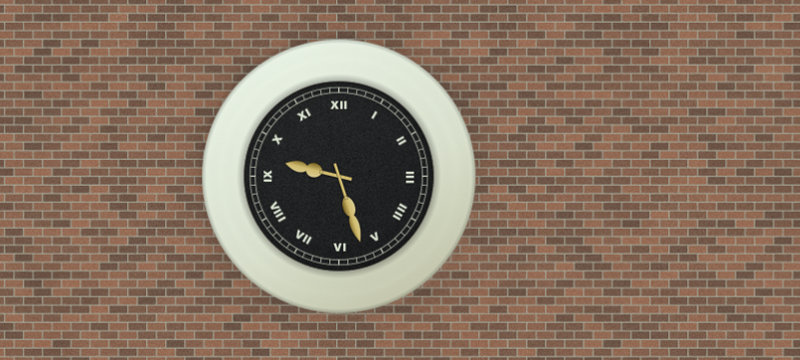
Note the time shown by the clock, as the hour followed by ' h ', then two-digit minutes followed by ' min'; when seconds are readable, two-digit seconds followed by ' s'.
9 h 27 min
